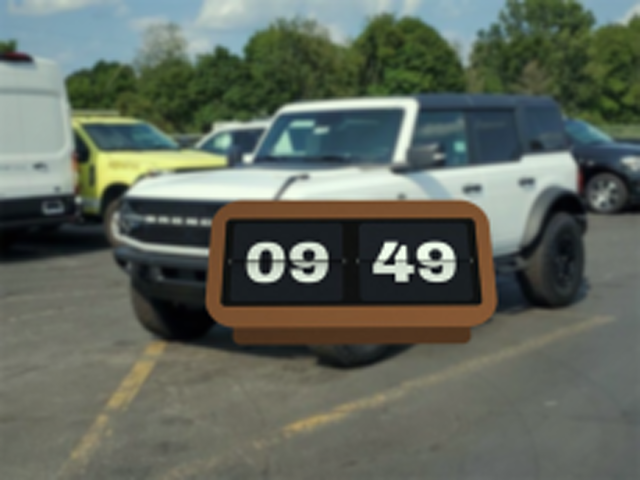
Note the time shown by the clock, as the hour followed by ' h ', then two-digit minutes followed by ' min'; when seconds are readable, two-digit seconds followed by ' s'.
9 h 49 min
